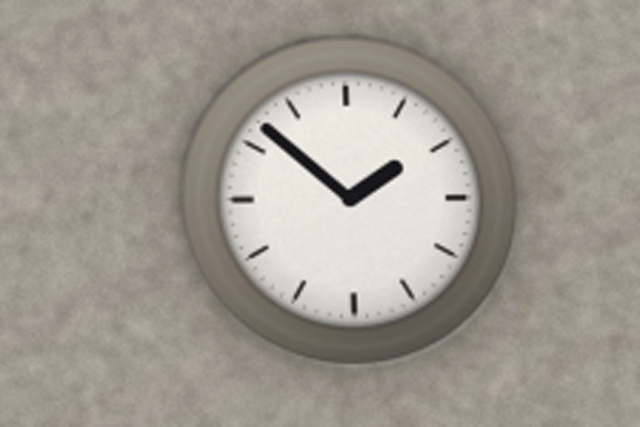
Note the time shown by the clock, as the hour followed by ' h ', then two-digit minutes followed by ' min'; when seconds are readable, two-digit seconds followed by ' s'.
1 h 52 min
